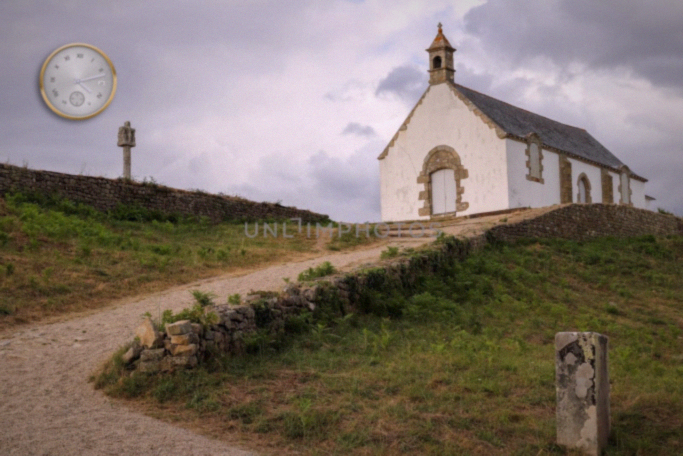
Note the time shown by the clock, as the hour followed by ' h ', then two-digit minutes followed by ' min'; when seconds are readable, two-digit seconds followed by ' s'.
4 h 12 min
